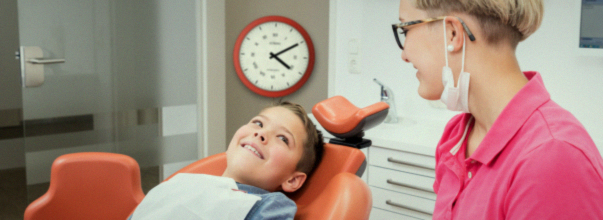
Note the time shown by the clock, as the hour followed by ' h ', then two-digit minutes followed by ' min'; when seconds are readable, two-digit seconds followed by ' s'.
4 h 10 min
